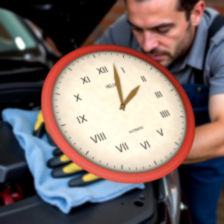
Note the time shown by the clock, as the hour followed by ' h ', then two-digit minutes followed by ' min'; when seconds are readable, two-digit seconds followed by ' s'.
2 h 03 min
